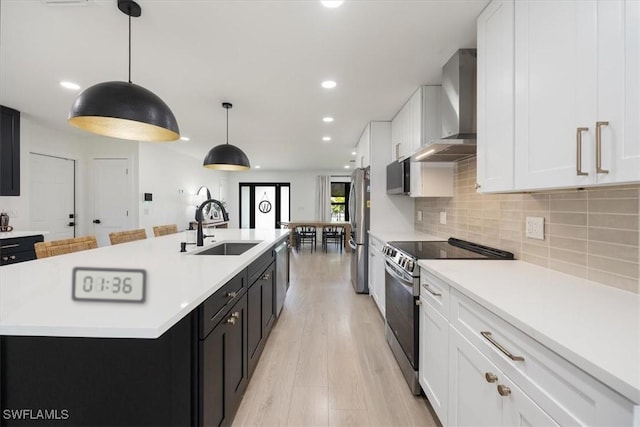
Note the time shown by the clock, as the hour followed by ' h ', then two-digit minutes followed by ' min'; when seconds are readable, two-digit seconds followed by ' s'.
1 h 36 min
